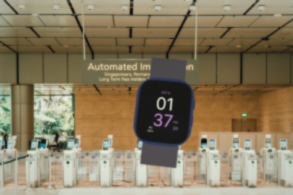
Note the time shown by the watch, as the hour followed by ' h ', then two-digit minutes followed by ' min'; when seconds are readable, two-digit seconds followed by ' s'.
1 h 37 min
